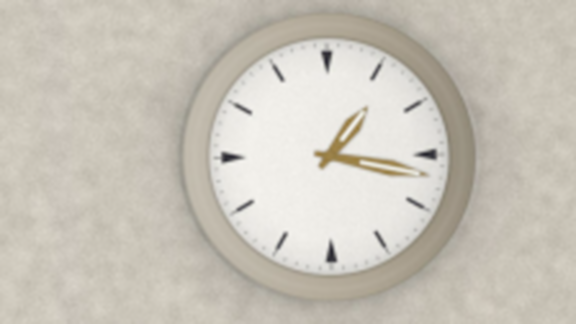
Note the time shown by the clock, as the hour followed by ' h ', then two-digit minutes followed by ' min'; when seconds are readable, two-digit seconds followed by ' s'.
1 h 17 min
